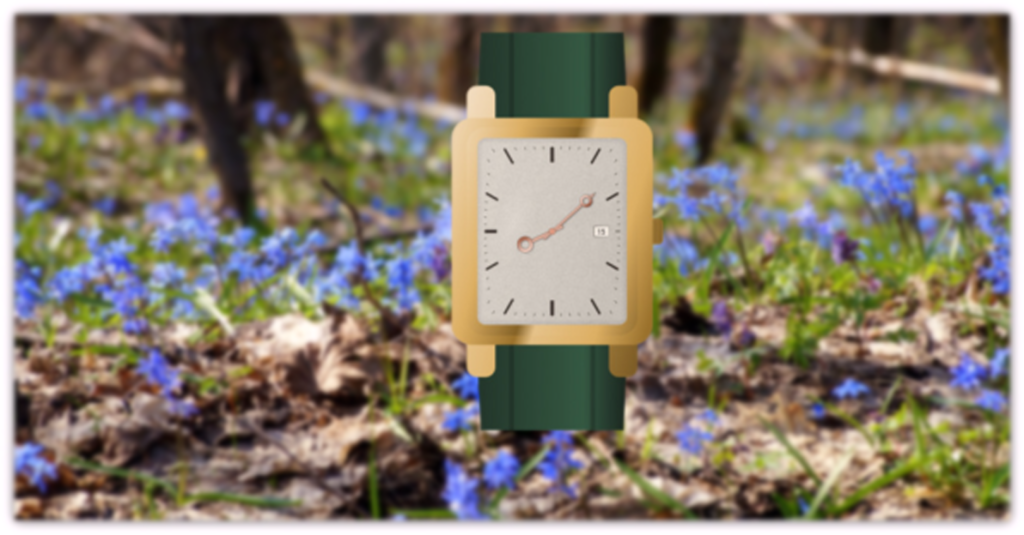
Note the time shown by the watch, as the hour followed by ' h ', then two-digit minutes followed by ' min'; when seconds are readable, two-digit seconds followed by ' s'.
8 h 08 min
